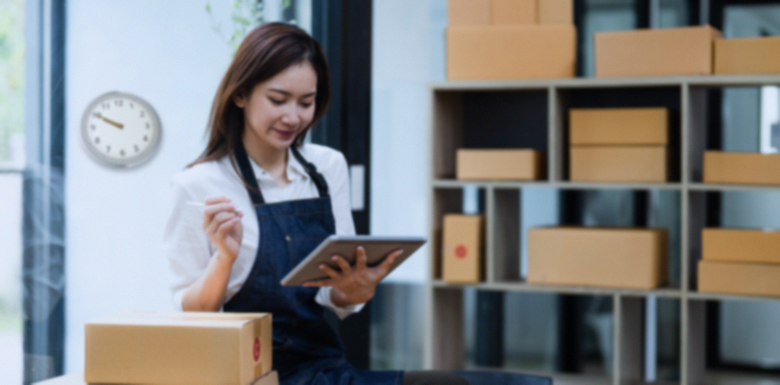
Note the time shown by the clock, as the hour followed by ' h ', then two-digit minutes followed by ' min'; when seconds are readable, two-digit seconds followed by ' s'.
9 h 50 min
